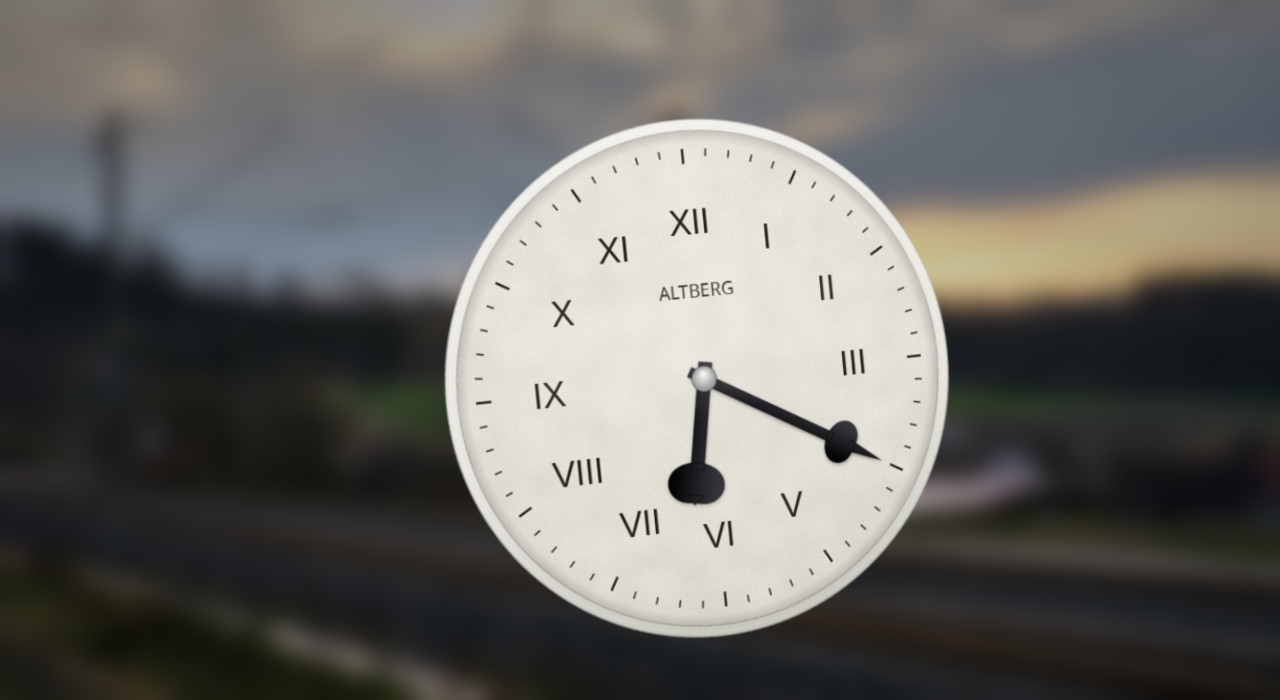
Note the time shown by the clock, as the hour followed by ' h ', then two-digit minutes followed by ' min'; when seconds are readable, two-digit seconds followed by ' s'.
6 h 20 min
